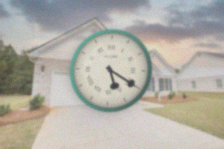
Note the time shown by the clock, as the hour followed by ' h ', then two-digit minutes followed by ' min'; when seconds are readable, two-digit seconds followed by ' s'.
5 h 20 min
